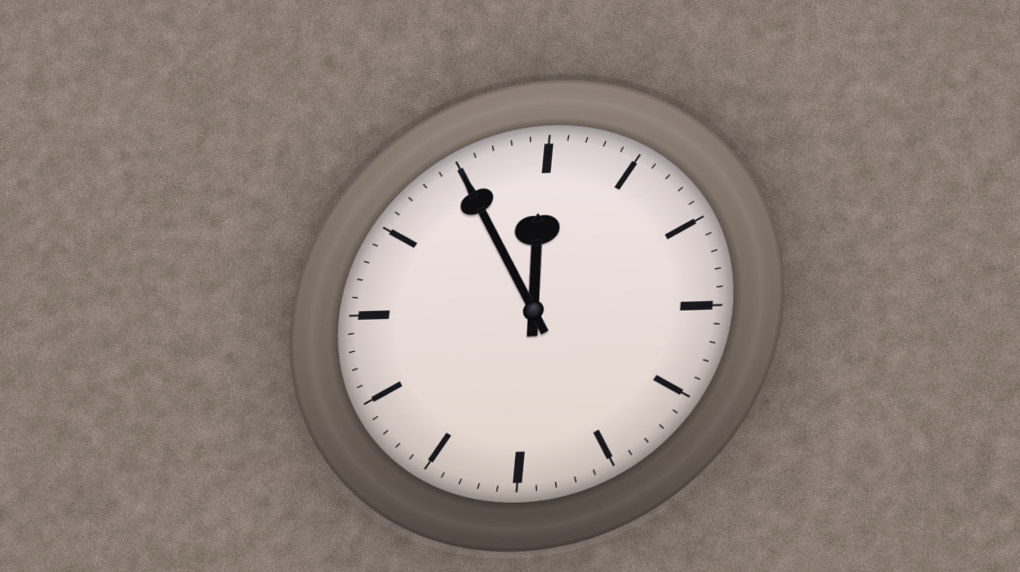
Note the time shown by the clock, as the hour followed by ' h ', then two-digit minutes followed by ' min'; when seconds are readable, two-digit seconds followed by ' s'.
11 h 55 min
